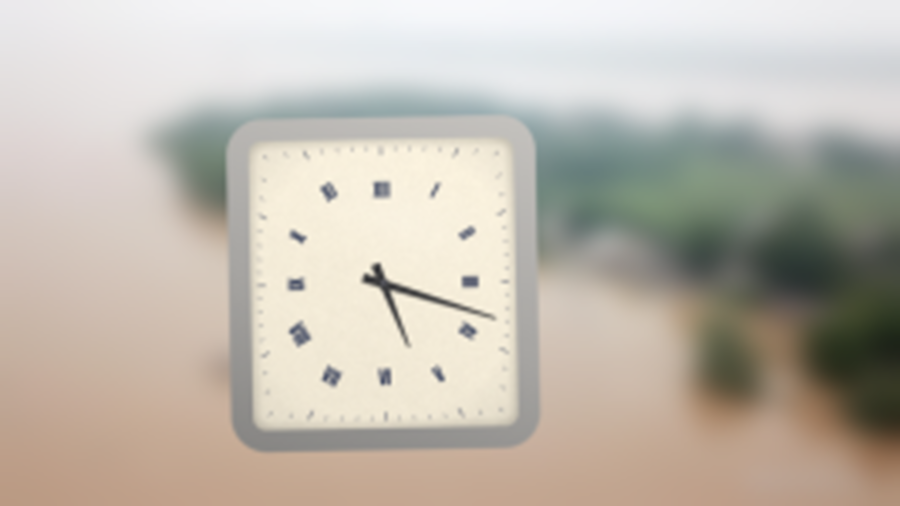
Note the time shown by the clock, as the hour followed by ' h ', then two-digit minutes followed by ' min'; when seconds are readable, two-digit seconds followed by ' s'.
5 h 18 min
